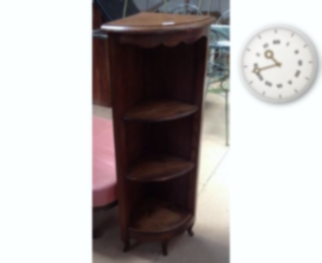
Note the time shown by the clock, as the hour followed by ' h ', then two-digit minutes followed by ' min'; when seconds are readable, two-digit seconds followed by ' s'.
10 h 43 min
